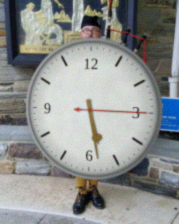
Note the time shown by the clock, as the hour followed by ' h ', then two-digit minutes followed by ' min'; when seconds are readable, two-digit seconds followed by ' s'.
5 h 28 min 15 s
